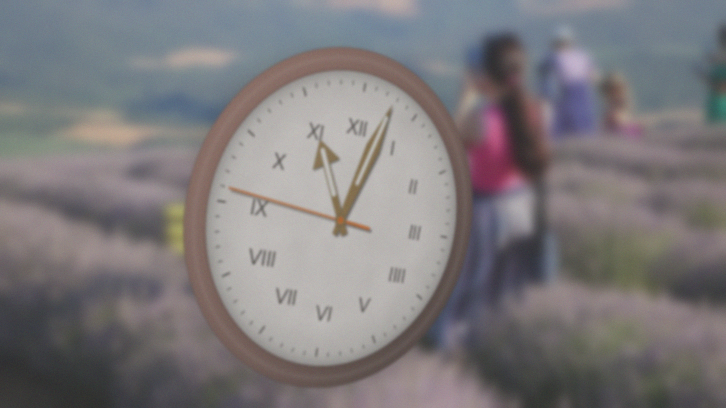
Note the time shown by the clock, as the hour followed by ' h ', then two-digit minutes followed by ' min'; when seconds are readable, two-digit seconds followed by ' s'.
11 h 02 min 46 s
